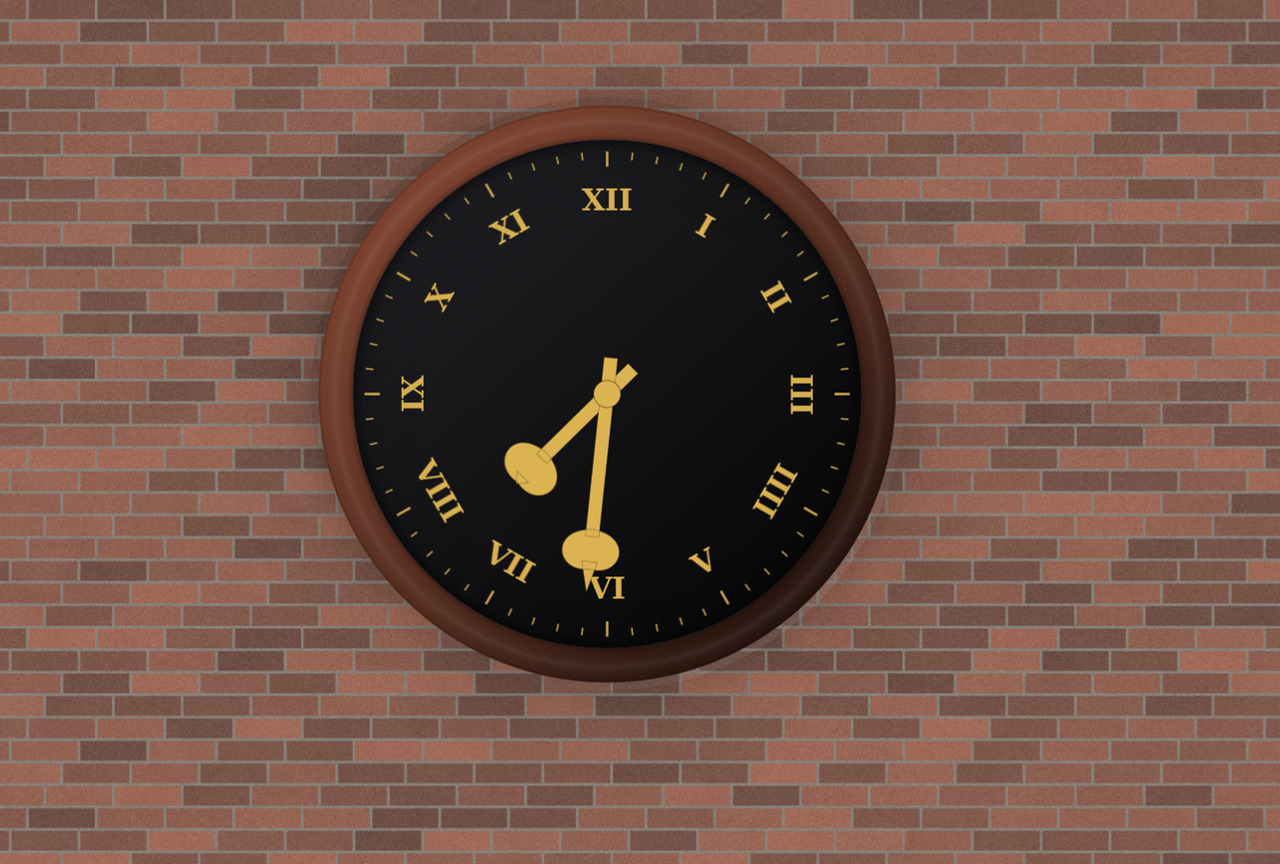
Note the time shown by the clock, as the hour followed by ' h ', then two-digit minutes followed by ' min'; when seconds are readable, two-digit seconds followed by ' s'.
7 h 31 min
